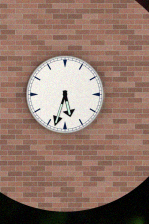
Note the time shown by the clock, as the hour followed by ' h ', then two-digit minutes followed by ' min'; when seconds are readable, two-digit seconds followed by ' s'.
5 h 33 min
